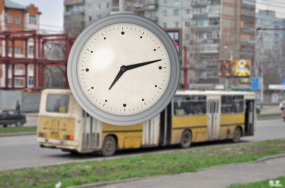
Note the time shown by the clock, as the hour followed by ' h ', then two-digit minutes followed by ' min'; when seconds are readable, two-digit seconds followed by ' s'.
7 h 13 min
